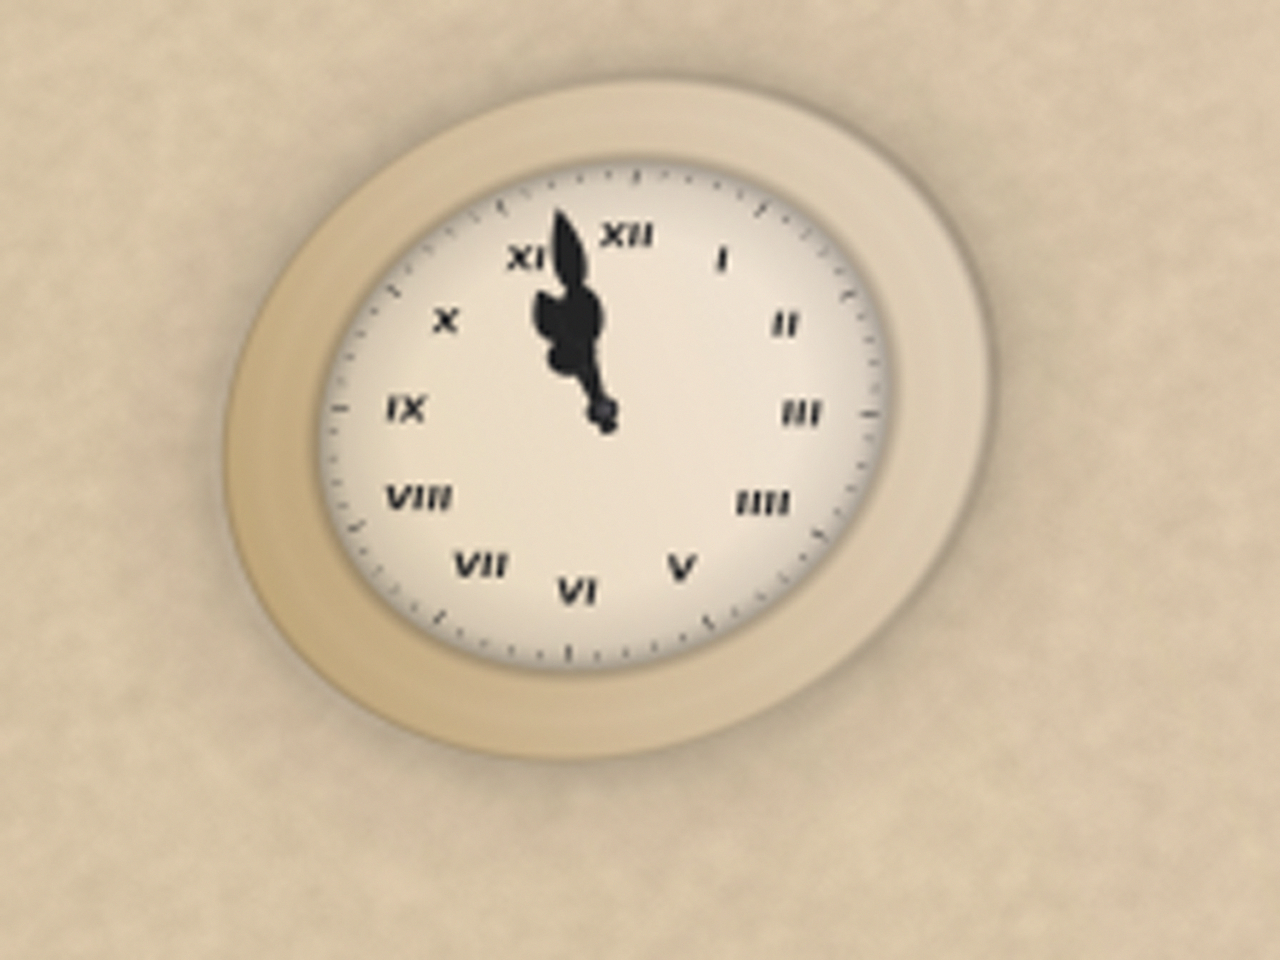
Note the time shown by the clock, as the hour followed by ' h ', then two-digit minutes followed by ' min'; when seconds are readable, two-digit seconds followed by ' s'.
10 h 57 min
